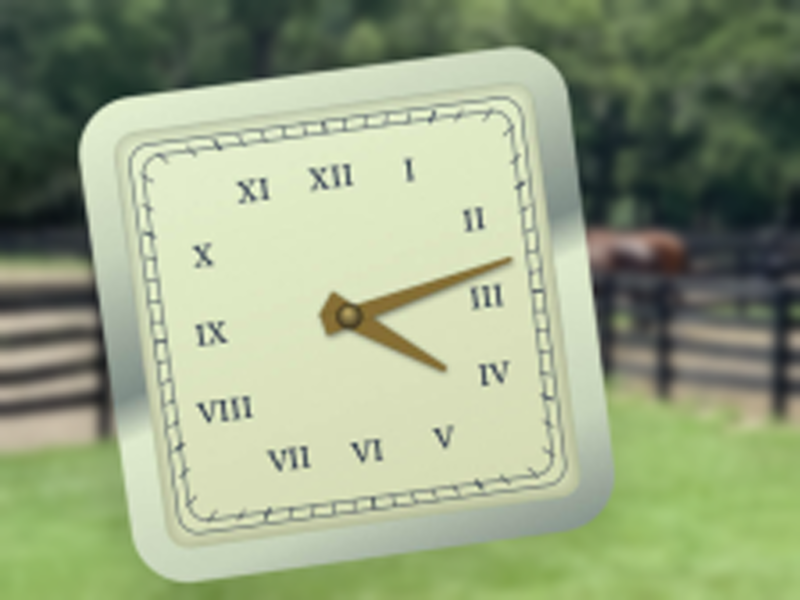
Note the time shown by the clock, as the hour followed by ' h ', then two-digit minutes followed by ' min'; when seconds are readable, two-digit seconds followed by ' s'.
4 h 13 min
